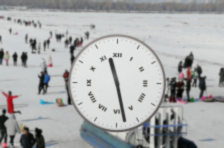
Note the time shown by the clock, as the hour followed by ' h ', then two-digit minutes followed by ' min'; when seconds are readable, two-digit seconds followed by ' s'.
11 h 28 min
